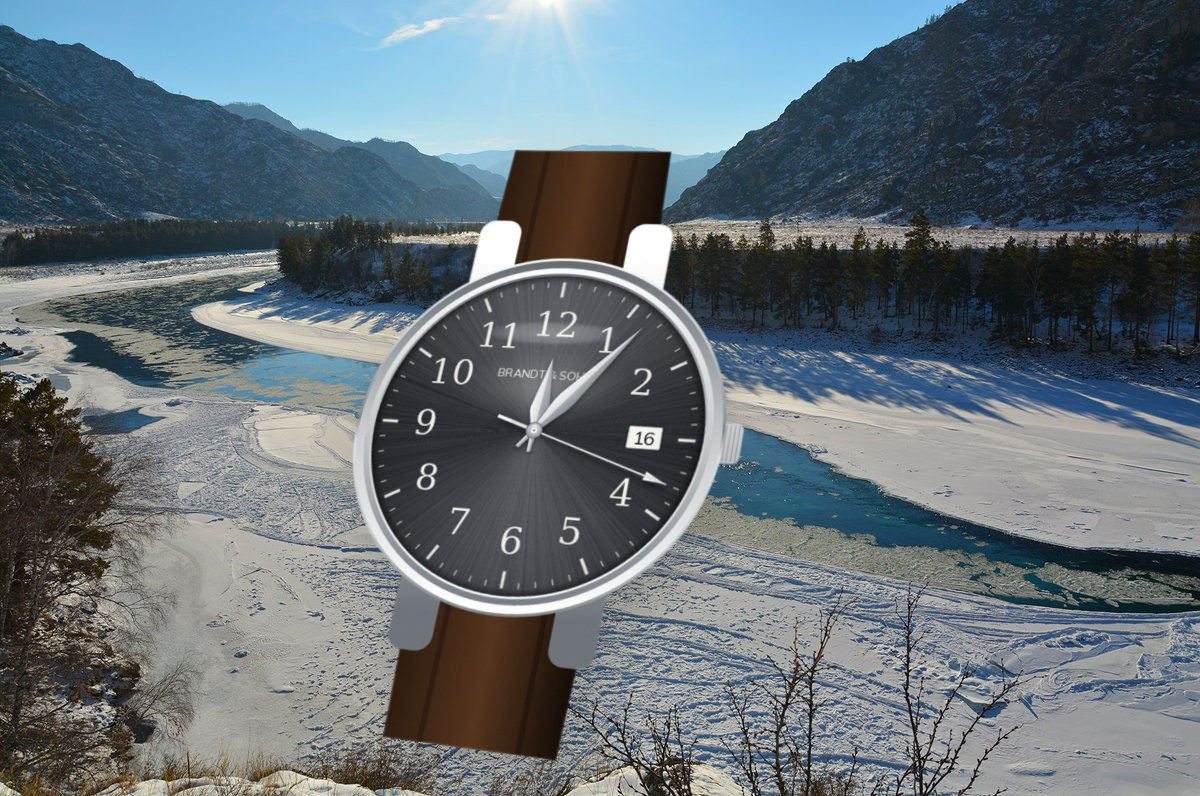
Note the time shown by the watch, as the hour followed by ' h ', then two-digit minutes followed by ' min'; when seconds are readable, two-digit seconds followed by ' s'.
12 h 06 min 18 s
